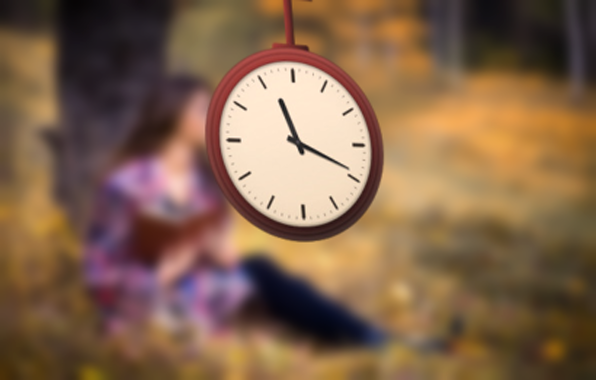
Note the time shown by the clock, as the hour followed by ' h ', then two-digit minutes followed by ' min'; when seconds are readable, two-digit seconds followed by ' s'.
11 h 19 min
